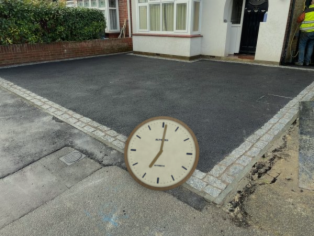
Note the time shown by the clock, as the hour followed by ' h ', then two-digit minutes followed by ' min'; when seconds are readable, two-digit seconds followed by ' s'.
7 h 01 min
